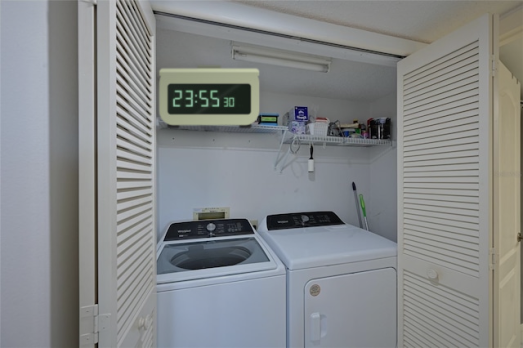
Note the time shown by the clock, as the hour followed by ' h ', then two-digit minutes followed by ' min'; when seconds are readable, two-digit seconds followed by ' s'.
23 h 55 min 30 s
